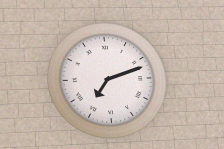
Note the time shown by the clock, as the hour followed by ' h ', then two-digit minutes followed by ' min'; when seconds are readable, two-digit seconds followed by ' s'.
7 h 12 min
